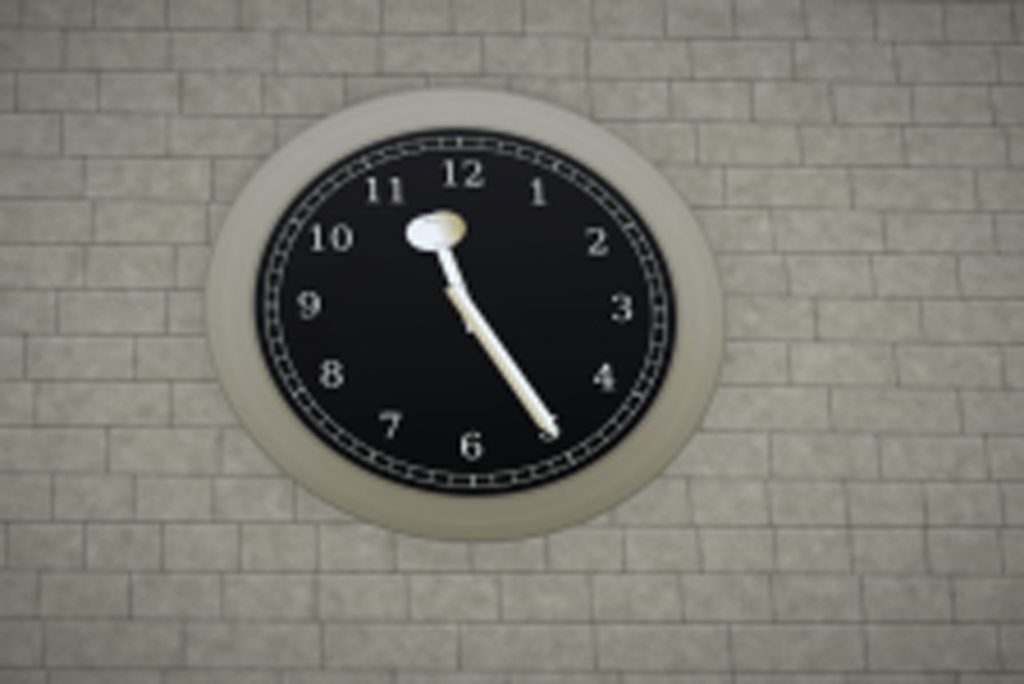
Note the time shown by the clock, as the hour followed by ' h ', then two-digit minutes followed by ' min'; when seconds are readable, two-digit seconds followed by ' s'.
11 h 25 min
